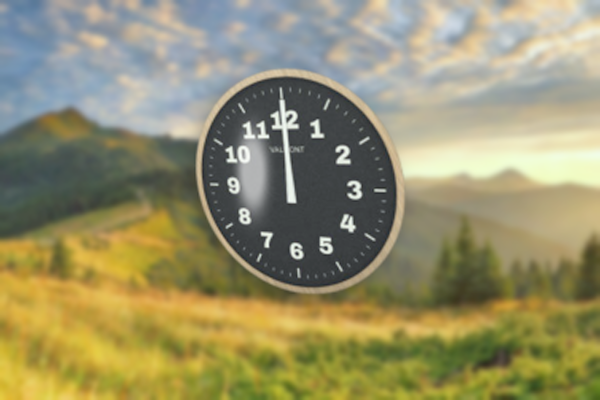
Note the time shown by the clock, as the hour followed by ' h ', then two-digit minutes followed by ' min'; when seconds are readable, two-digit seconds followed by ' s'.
12 h 00 min
